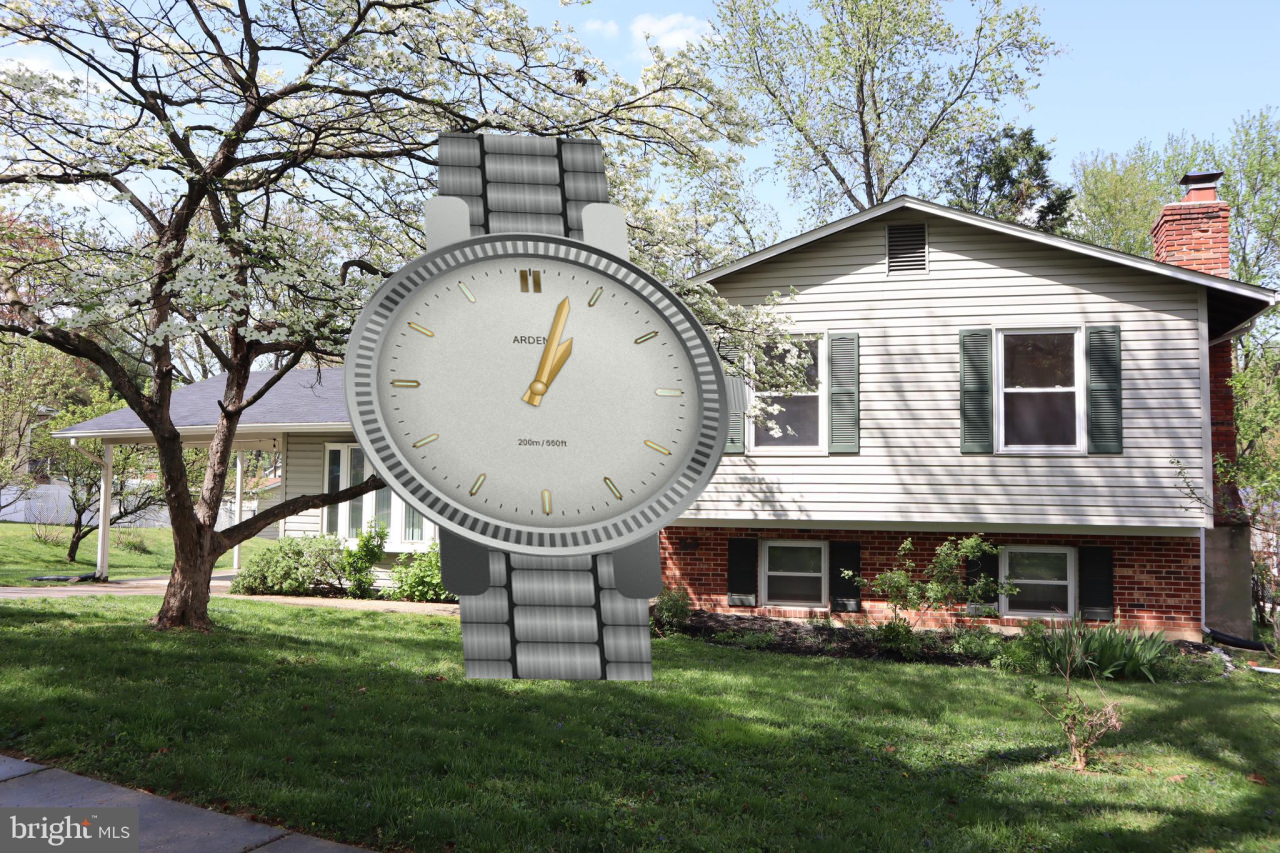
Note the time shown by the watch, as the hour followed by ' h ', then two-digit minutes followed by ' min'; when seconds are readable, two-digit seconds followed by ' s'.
1 h 03 min
